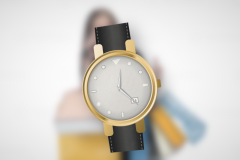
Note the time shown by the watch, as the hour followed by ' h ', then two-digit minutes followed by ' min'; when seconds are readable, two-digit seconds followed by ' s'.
12 h 23 min
